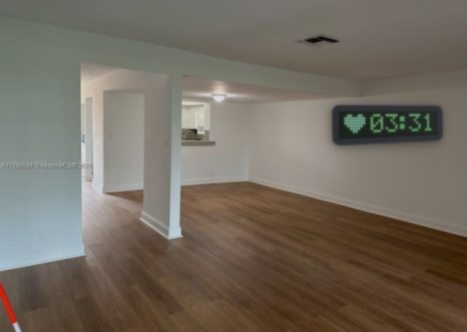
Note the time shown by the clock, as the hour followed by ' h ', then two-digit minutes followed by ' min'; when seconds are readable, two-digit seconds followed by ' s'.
3 h 31 min
